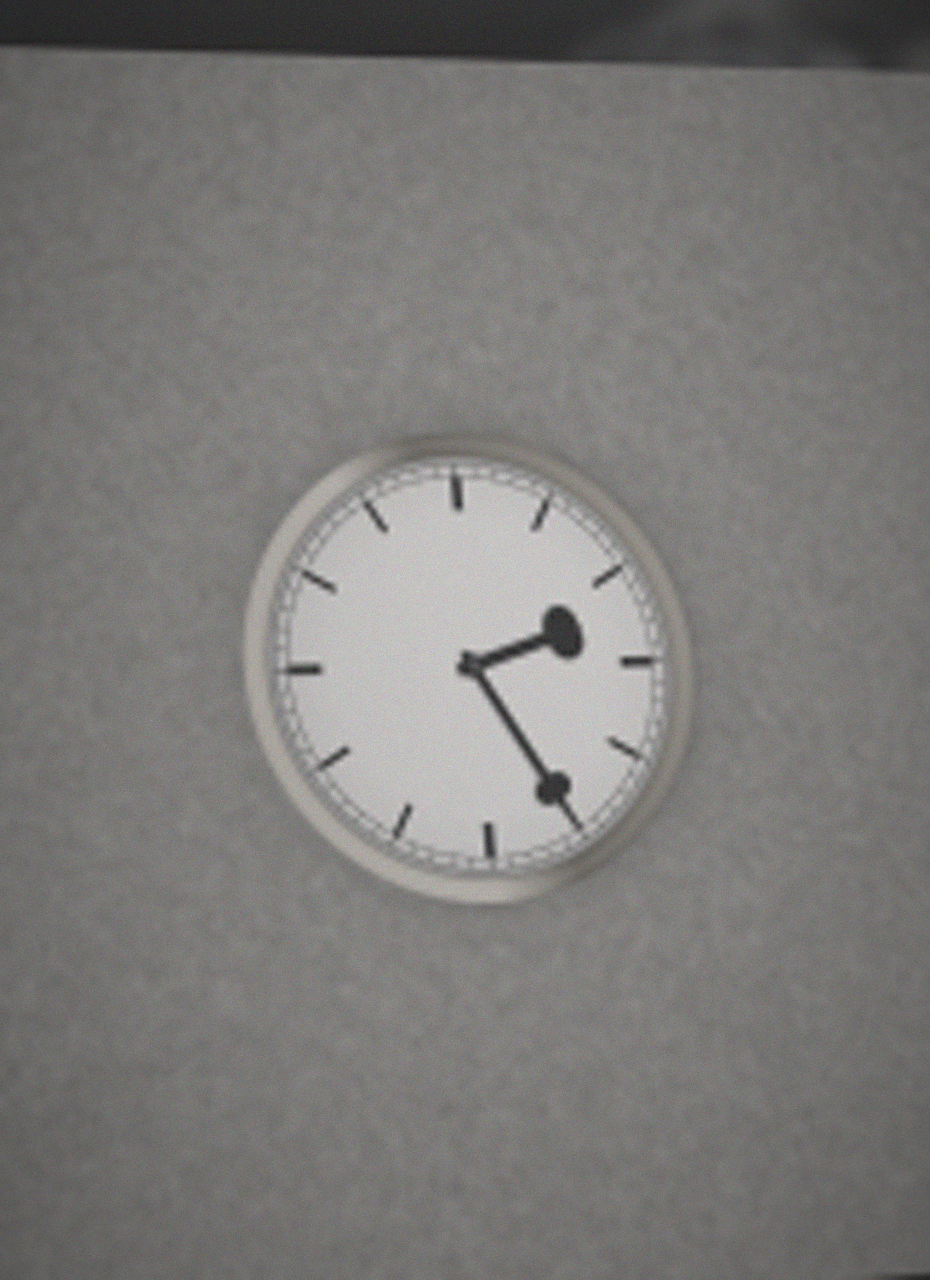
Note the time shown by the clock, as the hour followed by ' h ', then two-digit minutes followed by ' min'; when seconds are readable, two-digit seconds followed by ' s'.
2 h 25 min
